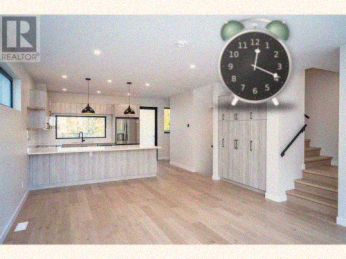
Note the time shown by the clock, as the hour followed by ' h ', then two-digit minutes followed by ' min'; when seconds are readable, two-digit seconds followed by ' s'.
12 h 19 min
